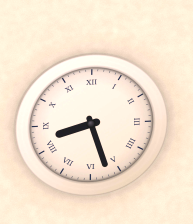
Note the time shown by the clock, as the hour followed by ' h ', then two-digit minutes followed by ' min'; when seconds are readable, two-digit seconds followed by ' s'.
8 h 27 min
